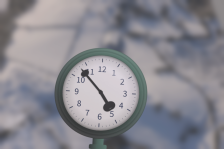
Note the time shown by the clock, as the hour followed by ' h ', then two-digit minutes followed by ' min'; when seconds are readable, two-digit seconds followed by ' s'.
4 h 53 min
